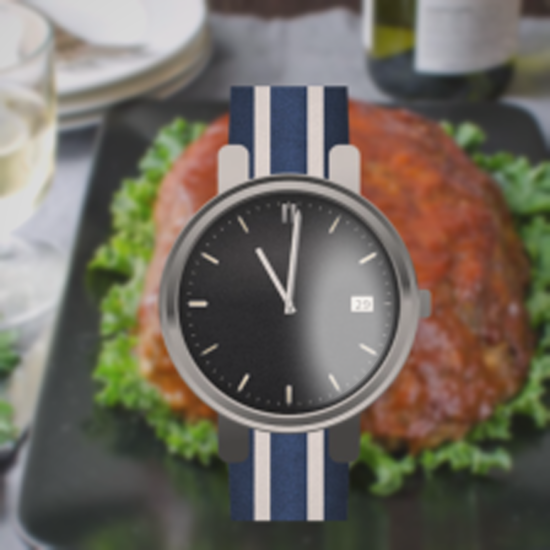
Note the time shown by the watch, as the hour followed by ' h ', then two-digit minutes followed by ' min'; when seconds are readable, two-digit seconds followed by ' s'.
11 h 01 min
